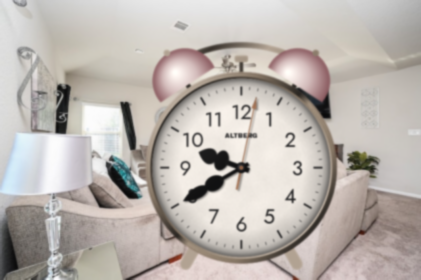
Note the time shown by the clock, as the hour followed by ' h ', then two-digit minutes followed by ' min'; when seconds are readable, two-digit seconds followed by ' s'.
9 h 40 min 02 s
